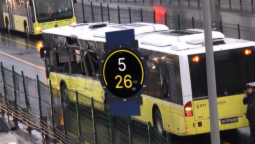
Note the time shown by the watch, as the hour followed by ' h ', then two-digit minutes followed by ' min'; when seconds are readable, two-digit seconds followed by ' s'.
5 h 26 min
